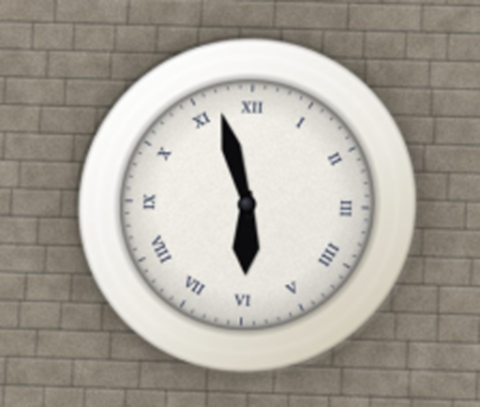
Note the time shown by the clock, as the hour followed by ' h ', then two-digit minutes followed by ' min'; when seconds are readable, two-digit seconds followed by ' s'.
5 h 57 min
